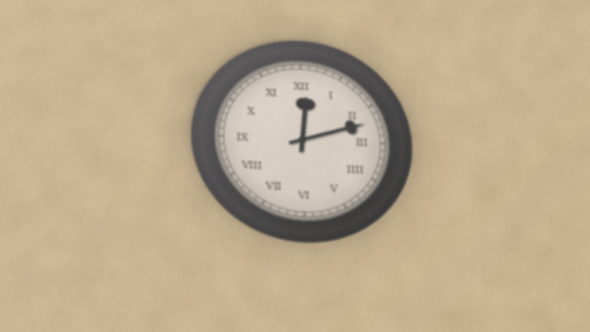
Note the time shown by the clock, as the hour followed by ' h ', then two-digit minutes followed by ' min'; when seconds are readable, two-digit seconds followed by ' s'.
12 h 12 min
